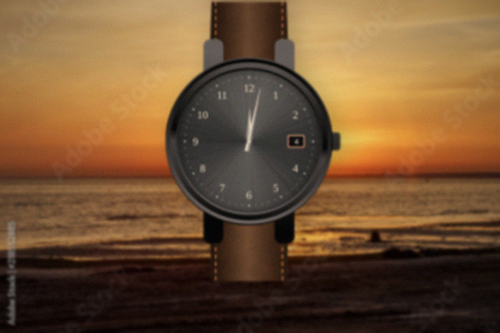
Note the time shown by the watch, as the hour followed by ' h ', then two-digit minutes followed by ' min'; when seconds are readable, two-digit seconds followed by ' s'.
12 h 02 min
